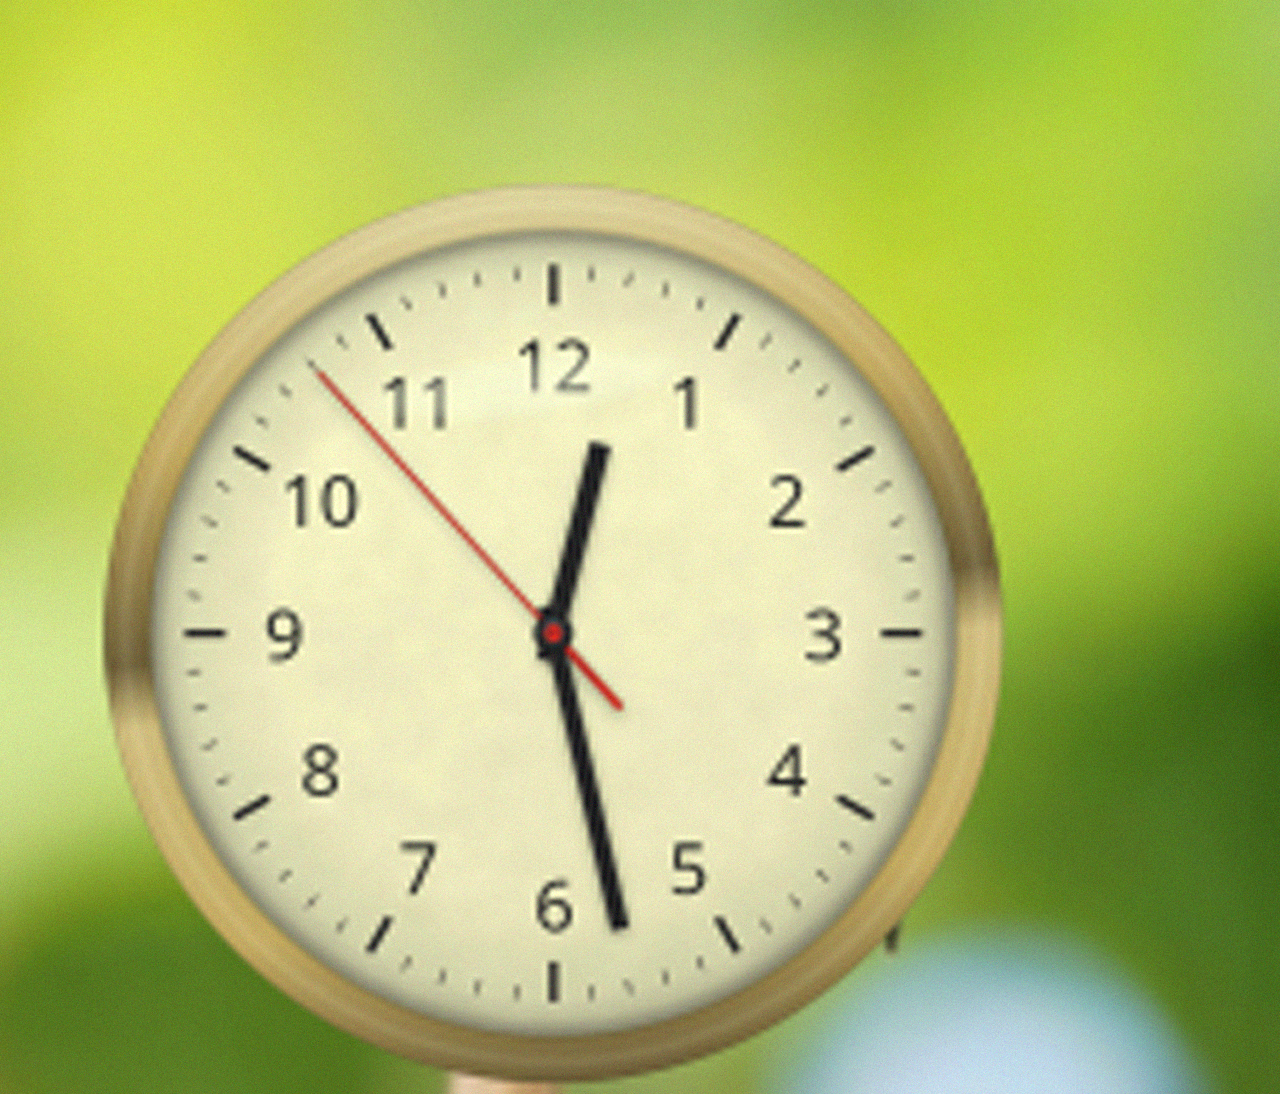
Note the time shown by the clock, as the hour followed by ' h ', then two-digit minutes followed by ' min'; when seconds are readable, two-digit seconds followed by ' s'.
12 h 27 min 53 s
